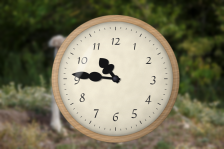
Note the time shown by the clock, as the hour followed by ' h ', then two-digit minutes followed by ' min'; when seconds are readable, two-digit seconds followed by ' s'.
10 h 46 min
